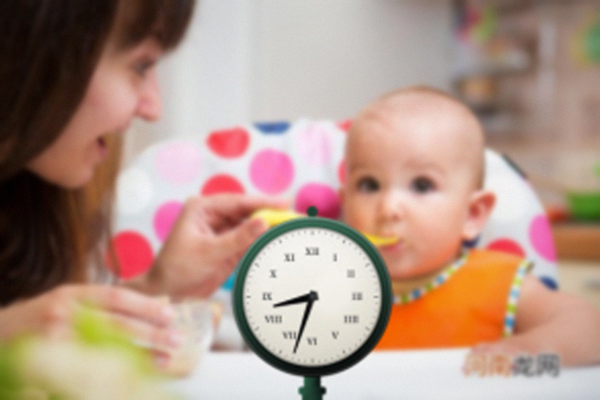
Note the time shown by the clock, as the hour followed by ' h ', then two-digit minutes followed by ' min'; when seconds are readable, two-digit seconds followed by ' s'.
8 h 33 min
